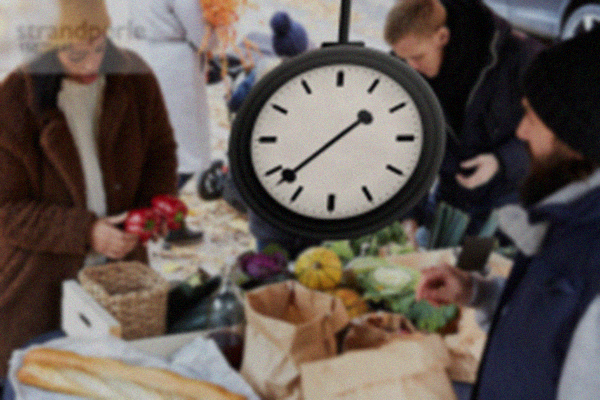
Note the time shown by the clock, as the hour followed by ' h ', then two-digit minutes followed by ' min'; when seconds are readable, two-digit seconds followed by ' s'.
1 h 38 min
